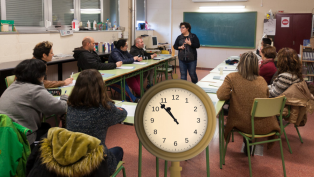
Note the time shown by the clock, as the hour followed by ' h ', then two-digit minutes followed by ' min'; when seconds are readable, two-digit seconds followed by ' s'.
10 h 53 min
